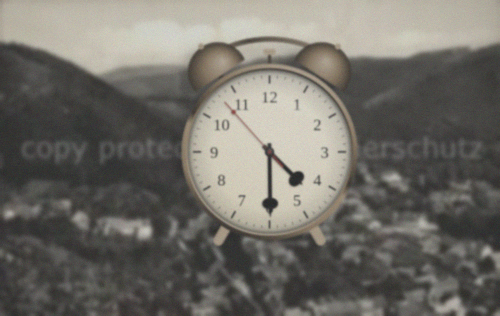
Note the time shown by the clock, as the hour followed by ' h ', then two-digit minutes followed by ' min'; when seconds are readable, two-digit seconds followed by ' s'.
4 h 29 min 53 s
